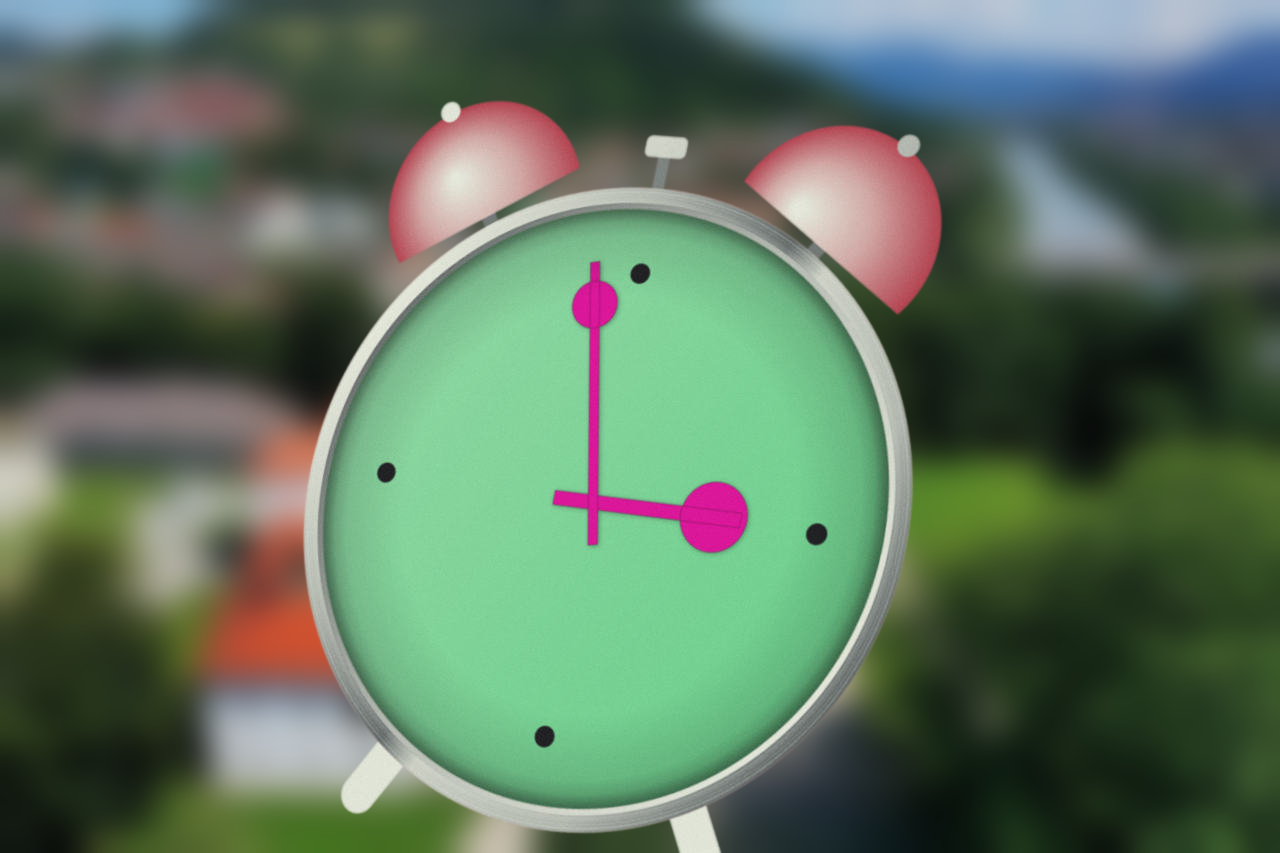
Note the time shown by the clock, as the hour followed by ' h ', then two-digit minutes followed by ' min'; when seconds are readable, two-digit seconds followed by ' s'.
2 h 58 min
